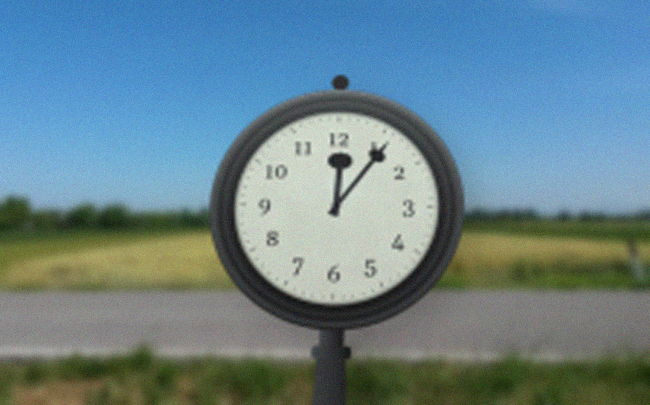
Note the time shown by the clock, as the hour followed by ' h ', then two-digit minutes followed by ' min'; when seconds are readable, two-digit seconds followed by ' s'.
12 h 06 min
